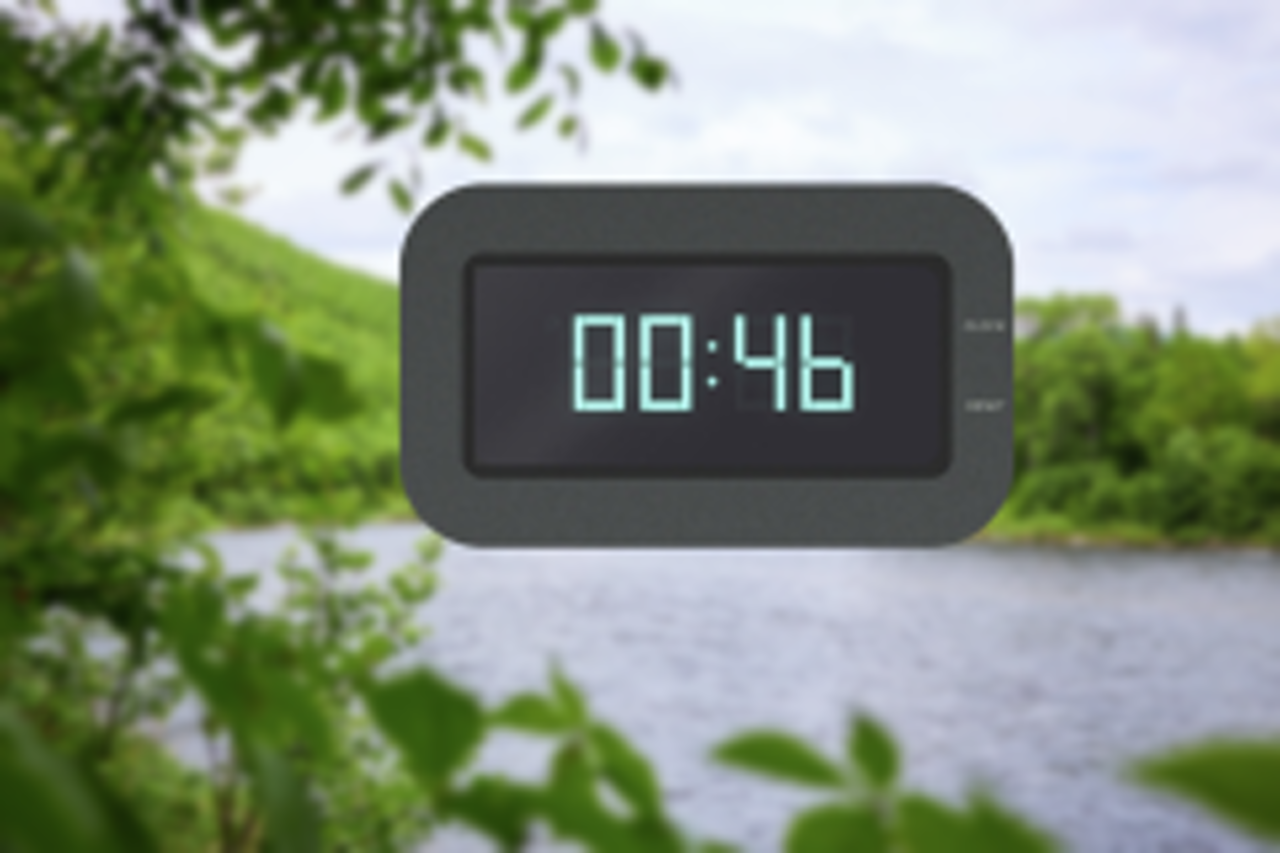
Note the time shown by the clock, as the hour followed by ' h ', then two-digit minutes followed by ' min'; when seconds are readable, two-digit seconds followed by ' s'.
0 h 46 min
